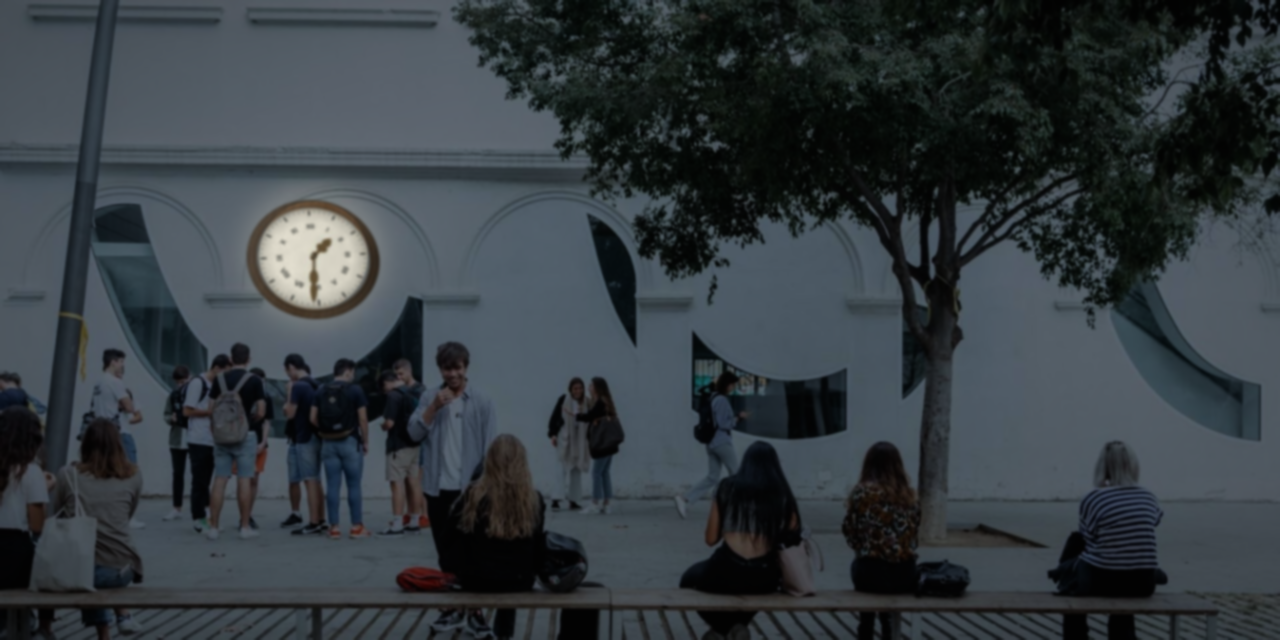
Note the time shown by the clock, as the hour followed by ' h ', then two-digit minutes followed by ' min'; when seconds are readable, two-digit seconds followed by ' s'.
1 h 31 min
